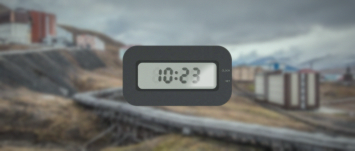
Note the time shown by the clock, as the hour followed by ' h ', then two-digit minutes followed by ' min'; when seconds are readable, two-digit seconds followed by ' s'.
10 h 23 min
